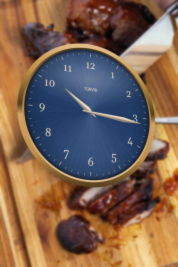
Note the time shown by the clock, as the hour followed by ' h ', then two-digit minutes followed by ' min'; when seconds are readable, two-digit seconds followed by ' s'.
10 h 16 min
